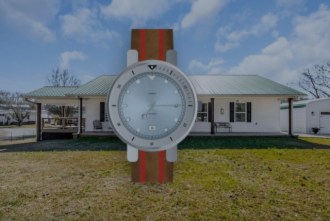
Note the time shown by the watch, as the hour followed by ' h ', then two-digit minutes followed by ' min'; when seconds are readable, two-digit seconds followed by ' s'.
7 h 15 min
